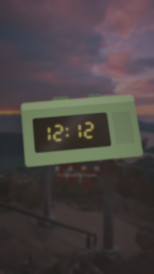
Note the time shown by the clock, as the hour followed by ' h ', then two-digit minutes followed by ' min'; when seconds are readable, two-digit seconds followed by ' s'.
12 h 12 min
